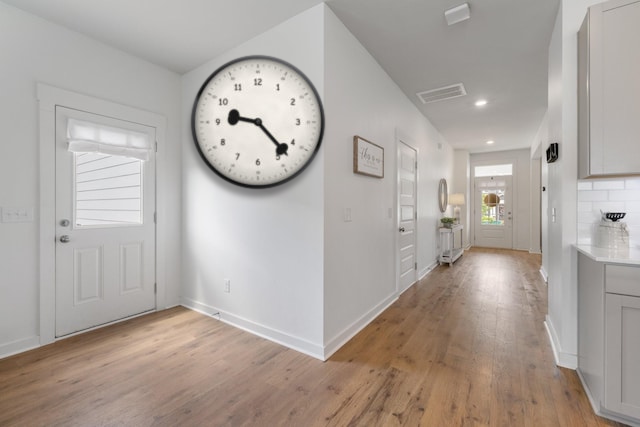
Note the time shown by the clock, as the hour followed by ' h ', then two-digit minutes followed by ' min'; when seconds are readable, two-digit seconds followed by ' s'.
9 h 23 min
